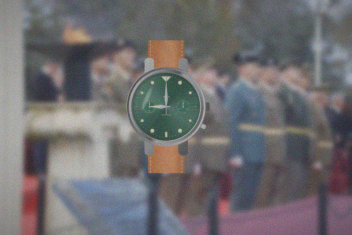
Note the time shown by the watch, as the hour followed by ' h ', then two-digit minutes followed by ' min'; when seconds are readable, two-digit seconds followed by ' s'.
9 h 00 min
